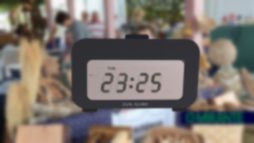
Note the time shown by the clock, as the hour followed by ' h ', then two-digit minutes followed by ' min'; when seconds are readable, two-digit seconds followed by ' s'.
23 h 25 min
